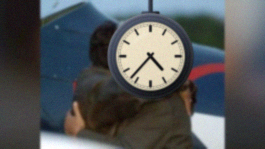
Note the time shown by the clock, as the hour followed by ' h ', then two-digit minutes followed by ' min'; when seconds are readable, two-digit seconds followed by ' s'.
4 h 37 min
